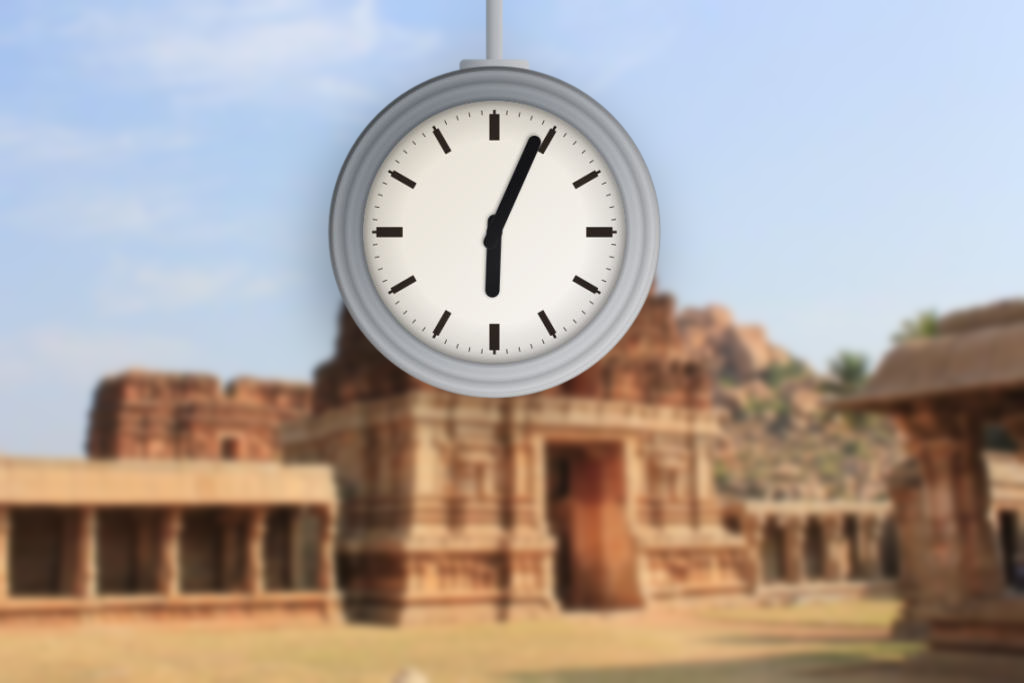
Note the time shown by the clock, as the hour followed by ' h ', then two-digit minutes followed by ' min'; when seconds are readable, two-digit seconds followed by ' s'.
6 h 04 min
